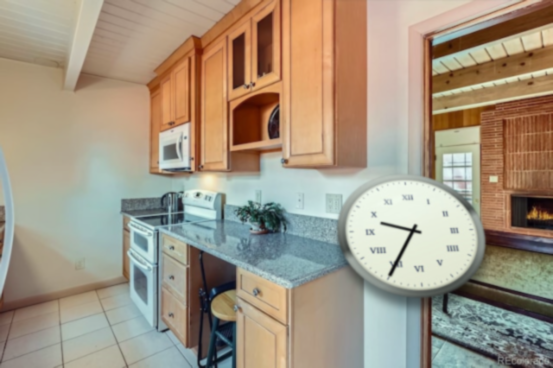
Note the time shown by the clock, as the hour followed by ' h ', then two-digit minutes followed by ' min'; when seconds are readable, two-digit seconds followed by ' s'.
9 h 35 min
